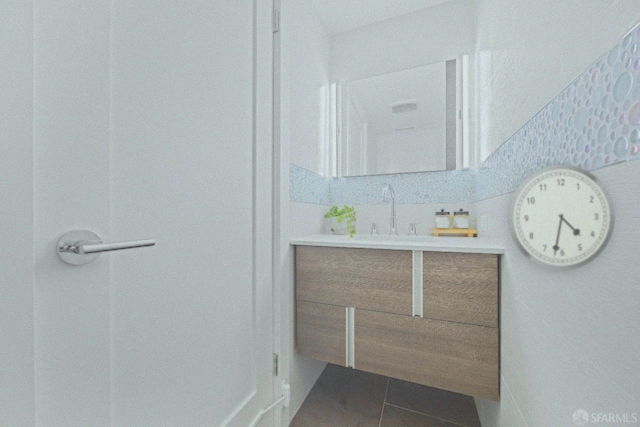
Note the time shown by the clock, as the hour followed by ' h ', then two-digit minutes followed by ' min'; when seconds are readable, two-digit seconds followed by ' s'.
4 h 32 min
